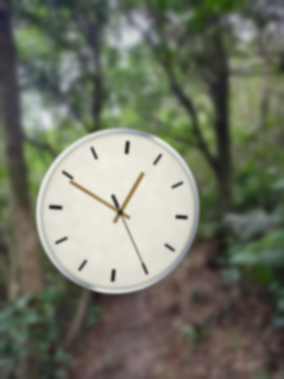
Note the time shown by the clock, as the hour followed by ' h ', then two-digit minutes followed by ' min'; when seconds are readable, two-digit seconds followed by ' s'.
12 h 49 min 25 s
